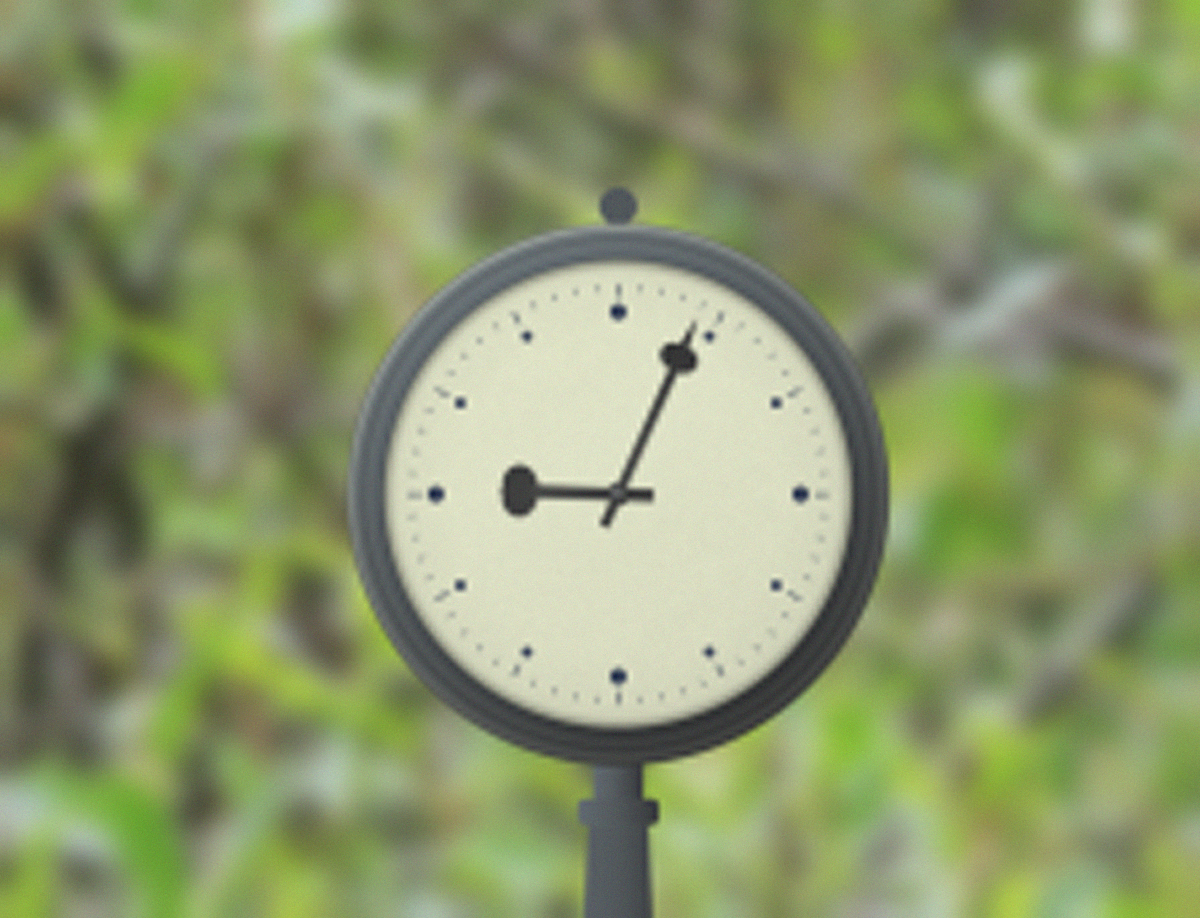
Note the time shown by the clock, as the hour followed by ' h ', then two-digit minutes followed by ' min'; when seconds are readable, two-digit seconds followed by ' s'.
9 h 04 min
